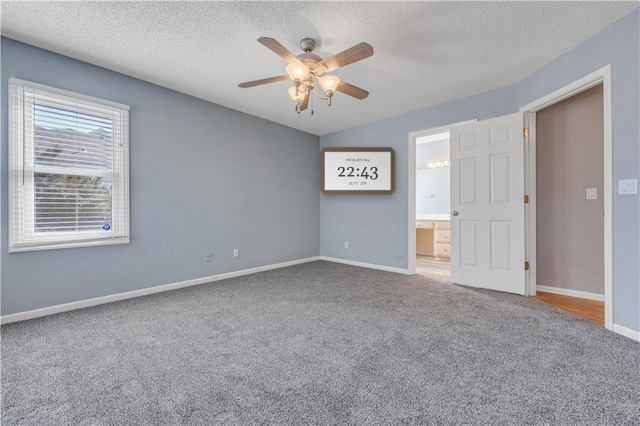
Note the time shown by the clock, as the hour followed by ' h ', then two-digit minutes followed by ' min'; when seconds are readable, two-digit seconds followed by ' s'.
22 h 43 min
